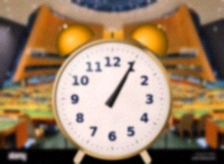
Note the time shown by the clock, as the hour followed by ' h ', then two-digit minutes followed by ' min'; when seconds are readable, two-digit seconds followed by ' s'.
1 h 05 min
